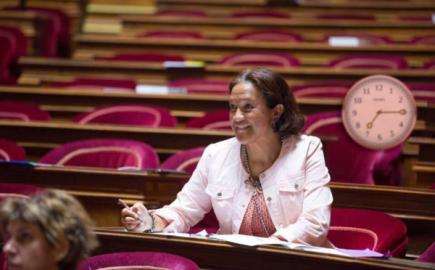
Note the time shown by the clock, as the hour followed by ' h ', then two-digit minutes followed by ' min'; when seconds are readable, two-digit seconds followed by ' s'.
7 h 15 min
